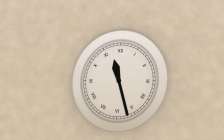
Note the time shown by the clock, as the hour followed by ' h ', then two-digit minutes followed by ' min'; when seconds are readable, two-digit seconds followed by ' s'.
11 h 27 min
